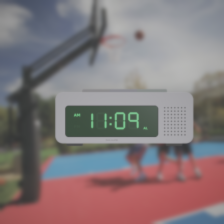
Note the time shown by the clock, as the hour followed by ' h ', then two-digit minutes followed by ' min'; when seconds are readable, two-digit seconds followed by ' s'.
11 h 09 min
